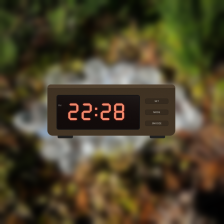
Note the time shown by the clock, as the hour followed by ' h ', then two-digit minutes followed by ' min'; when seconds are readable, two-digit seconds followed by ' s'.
22 h 28 min
